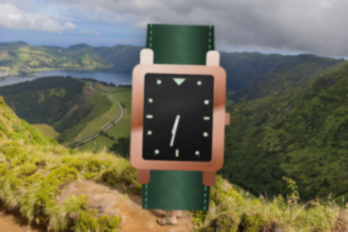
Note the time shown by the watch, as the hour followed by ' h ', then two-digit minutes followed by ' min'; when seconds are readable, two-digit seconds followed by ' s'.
6 h 32 min
